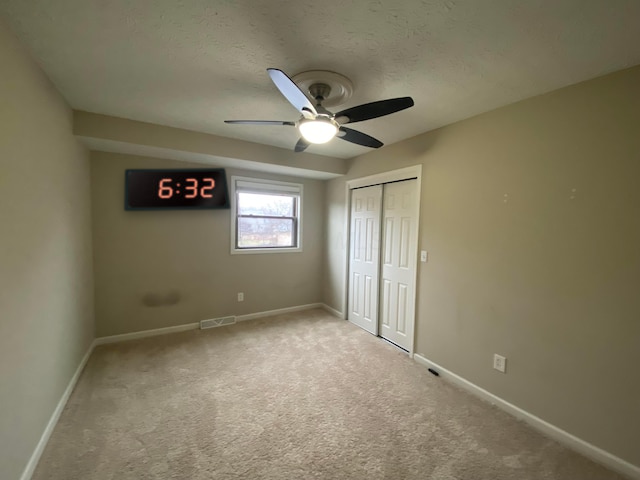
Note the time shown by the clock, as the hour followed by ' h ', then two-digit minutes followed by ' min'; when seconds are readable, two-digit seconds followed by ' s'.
6 h 32 min
